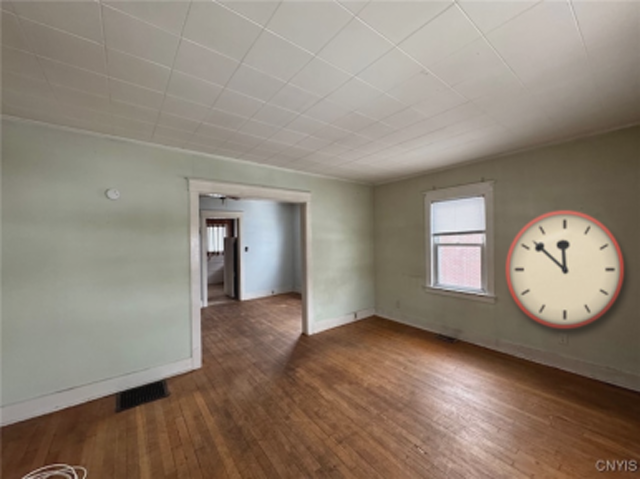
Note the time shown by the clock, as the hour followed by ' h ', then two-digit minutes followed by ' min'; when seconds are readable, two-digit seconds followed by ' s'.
11 h 52 min
